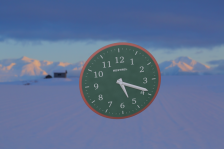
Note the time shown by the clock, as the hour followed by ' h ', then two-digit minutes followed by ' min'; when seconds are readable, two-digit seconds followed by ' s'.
5 h 19 min
